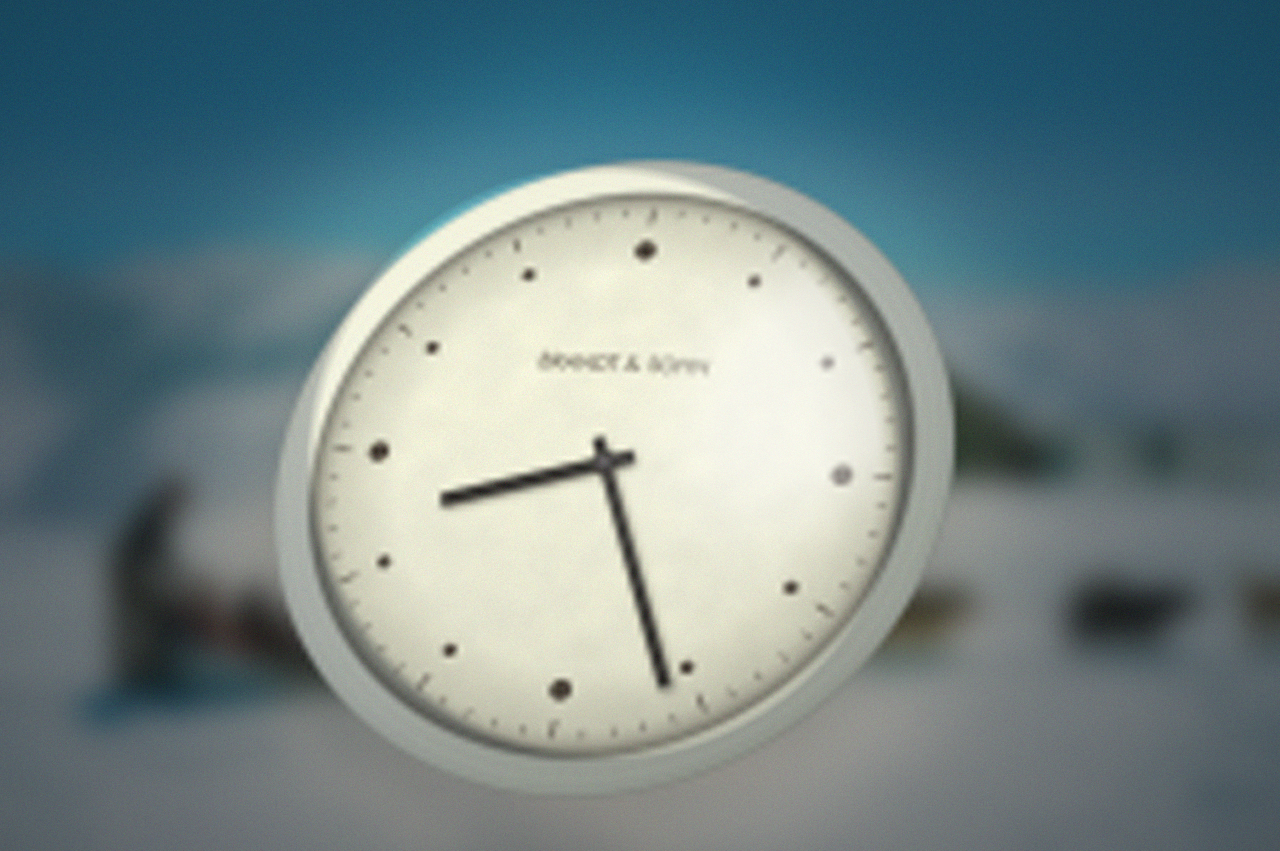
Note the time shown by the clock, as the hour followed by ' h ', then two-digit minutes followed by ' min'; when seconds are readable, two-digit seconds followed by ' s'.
8 h 26 min
